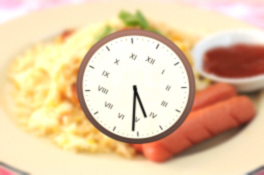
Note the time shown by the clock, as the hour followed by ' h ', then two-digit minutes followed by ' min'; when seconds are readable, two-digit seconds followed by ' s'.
4 h 26 min
